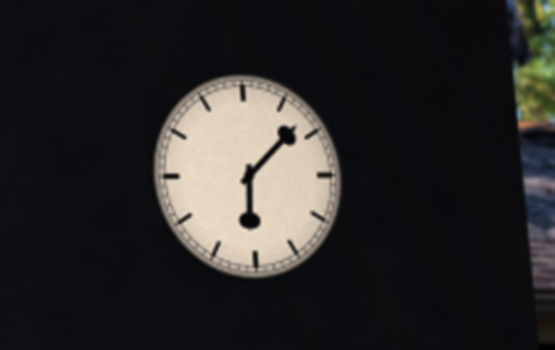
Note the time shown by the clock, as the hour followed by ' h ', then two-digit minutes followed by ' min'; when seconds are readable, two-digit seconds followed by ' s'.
6 h 08 min
